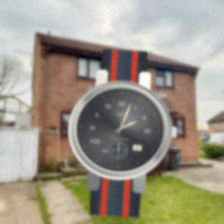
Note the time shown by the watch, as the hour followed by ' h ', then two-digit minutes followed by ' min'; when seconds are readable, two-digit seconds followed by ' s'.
2 h 03 min
